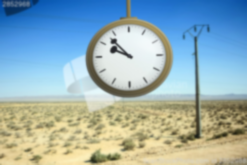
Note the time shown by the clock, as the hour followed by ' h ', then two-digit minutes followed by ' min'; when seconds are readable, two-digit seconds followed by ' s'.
9 h 53 min
